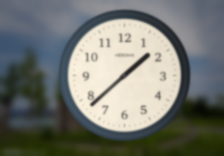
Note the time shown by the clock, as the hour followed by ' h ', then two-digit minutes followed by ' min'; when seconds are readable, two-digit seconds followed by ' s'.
1 h 38 min
